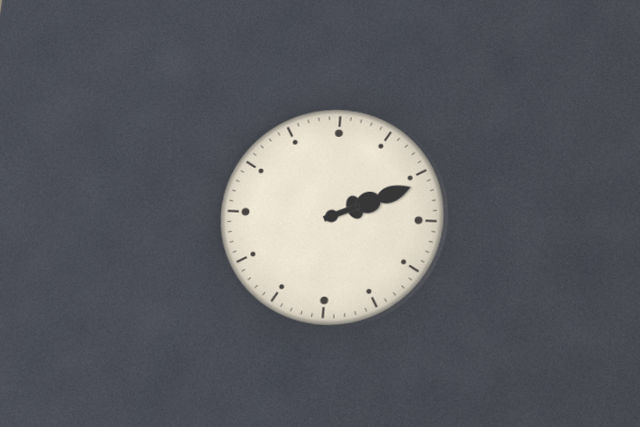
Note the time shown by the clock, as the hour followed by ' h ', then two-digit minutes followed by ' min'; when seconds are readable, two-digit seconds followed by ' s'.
2 h 11 min
